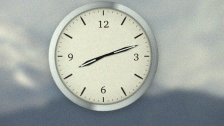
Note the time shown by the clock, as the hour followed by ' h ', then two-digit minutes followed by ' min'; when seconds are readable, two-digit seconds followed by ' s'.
8 h 12 min
